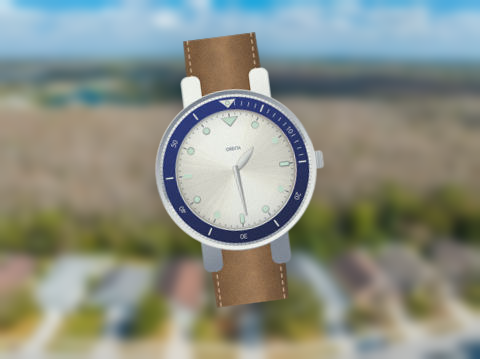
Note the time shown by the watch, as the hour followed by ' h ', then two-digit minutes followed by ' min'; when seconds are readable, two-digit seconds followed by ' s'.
1 h 29 min
